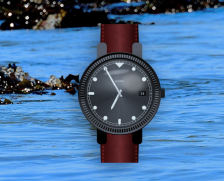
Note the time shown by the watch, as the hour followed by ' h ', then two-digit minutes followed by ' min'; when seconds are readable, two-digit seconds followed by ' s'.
6 h 55 min
